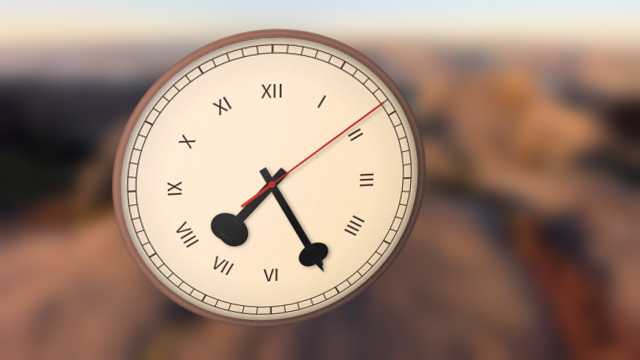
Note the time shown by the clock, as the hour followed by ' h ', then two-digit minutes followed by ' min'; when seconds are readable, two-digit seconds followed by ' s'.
7 h 25 min 09 s
